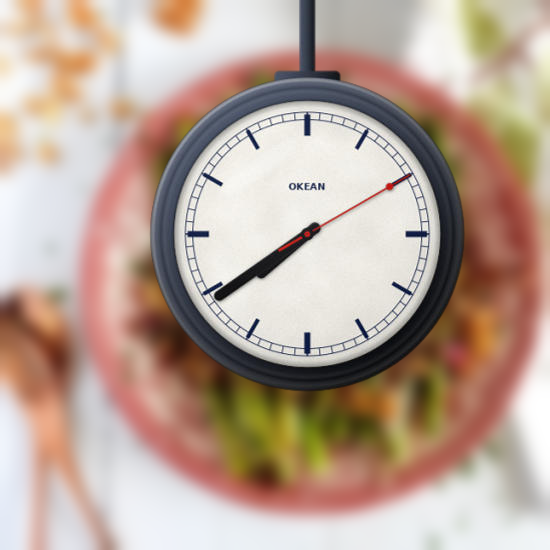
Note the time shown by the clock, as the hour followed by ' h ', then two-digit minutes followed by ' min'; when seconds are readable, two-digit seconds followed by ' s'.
7 h 39 min 10 s
